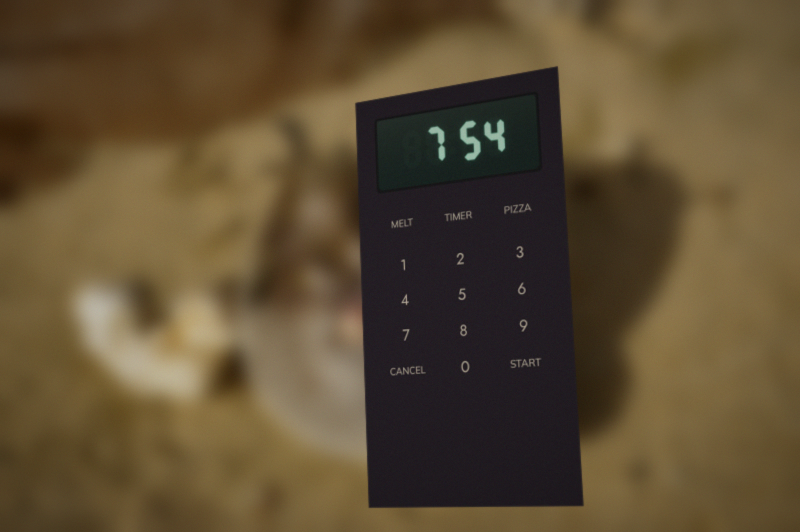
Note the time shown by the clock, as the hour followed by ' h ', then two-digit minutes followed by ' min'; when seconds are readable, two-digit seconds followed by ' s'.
7 h 54 min
